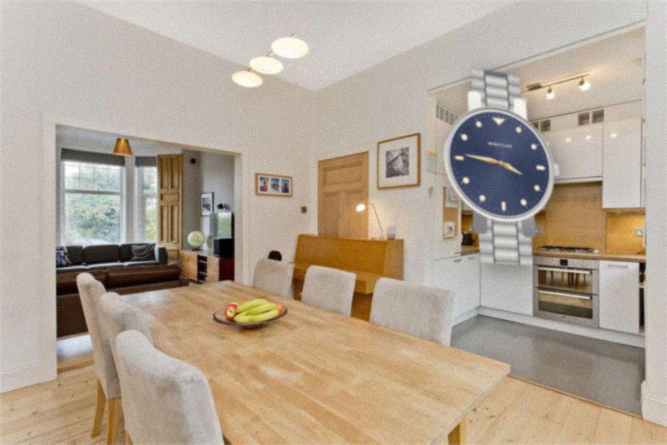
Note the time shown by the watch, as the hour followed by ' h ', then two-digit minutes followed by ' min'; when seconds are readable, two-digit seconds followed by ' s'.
3 h 46 min
